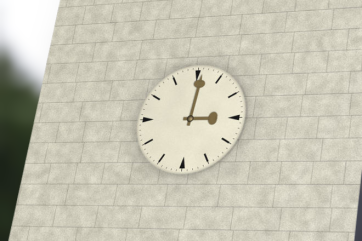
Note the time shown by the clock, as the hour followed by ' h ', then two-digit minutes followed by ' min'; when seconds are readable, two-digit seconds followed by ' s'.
3 h 01 min
